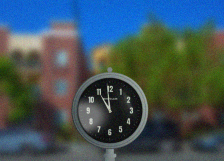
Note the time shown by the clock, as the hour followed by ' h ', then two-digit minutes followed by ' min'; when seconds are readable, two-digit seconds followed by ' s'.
10 h 59 min
